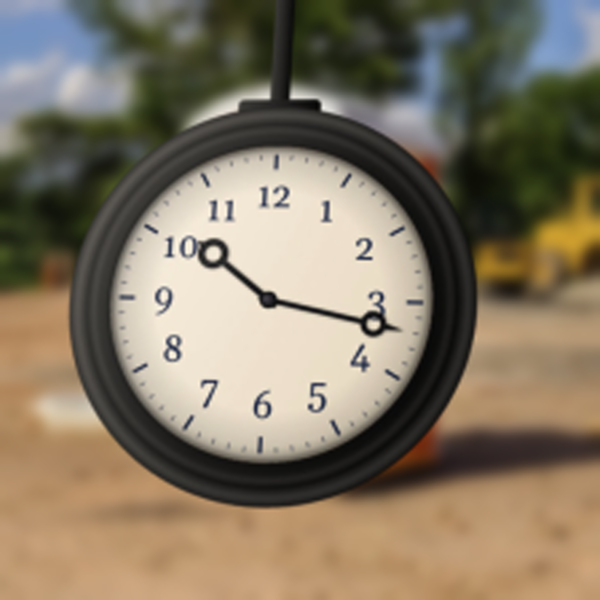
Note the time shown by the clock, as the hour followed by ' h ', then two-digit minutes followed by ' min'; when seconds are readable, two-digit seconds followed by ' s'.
10 h 17 min
